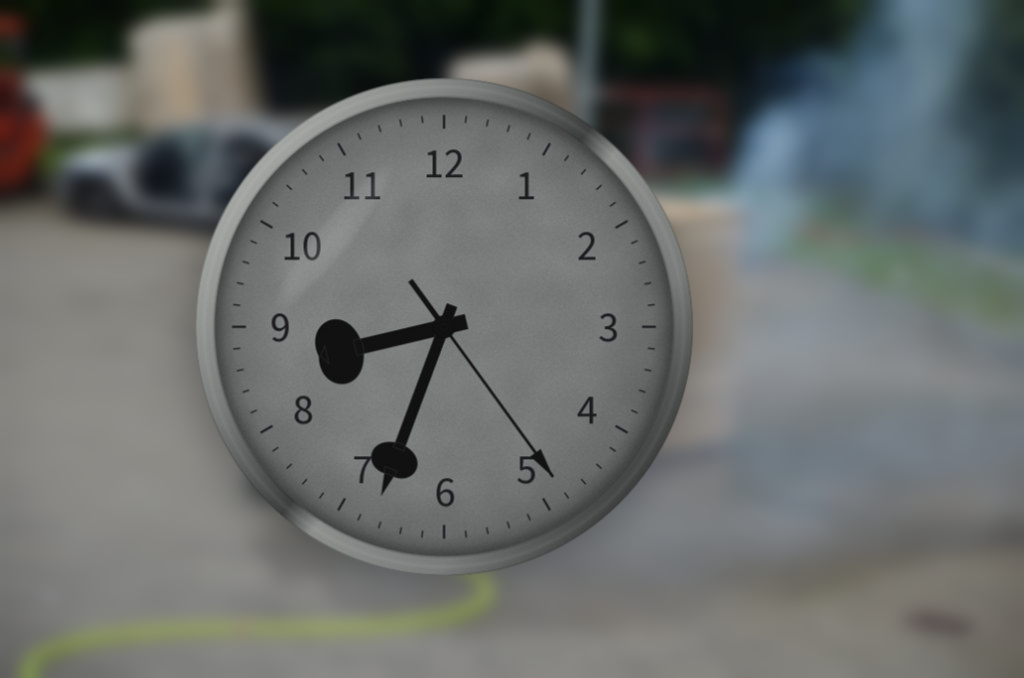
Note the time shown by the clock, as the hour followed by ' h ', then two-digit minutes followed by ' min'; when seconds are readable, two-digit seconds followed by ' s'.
8 h 33 min 24 s
